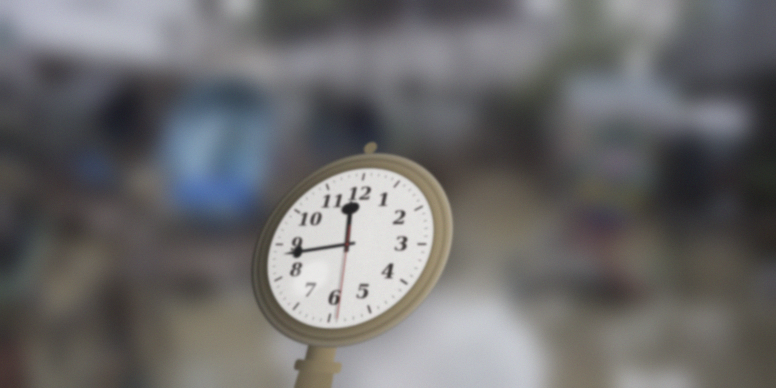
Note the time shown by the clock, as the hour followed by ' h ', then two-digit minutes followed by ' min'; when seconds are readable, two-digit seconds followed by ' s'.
11 h 43 min 29 s
